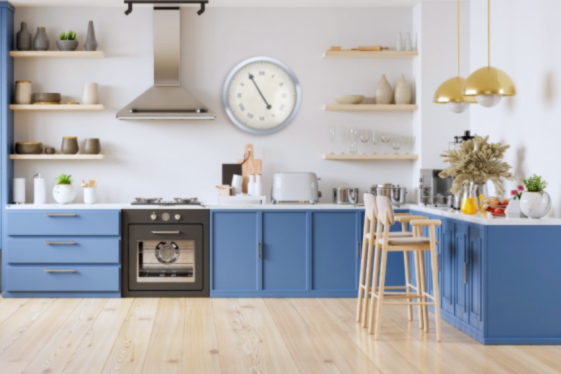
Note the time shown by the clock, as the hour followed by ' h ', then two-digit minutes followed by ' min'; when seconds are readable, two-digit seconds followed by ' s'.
4 h 55 min
